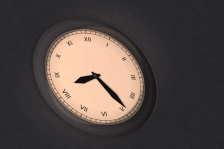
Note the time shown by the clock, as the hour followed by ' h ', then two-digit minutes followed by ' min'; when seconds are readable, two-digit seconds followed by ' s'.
8 h 24 min
